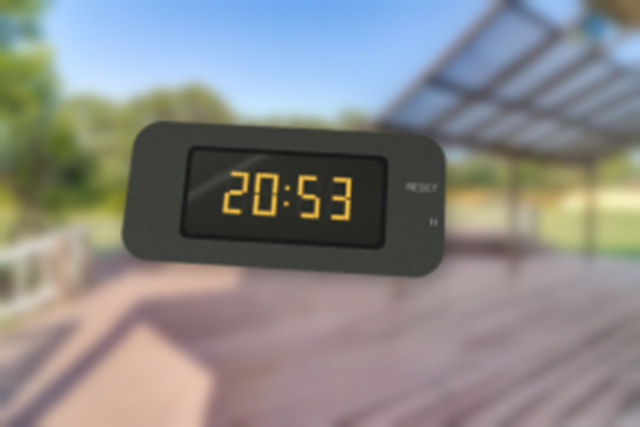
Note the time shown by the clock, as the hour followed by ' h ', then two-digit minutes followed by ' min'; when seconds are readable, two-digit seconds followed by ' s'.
20 h 53 min
